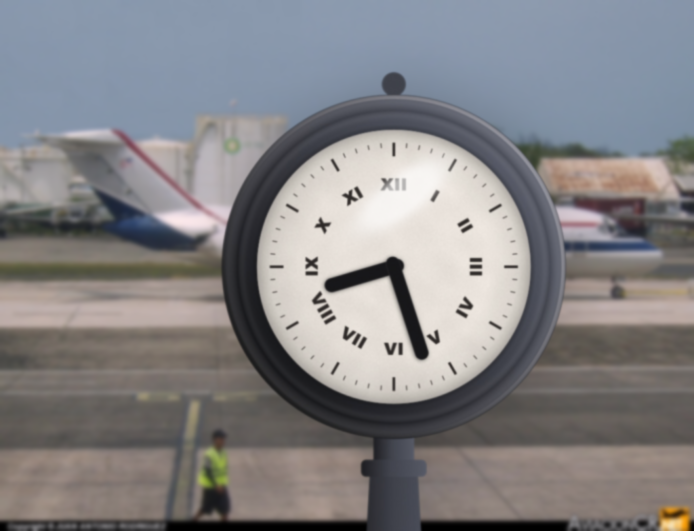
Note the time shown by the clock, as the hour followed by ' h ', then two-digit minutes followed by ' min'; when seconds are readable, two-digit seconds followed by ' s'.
8 h 27 min
